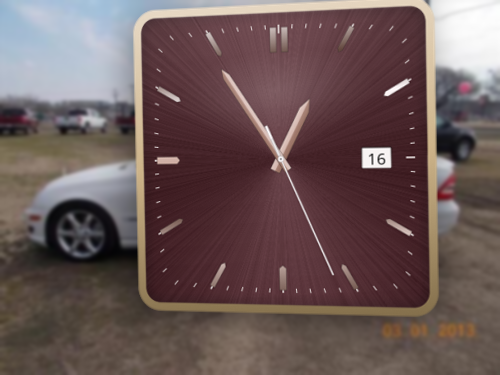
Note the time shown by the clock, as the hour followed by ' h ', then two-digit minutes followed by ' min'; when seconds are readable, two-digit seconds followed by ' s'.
12 h 54 min 26 s
